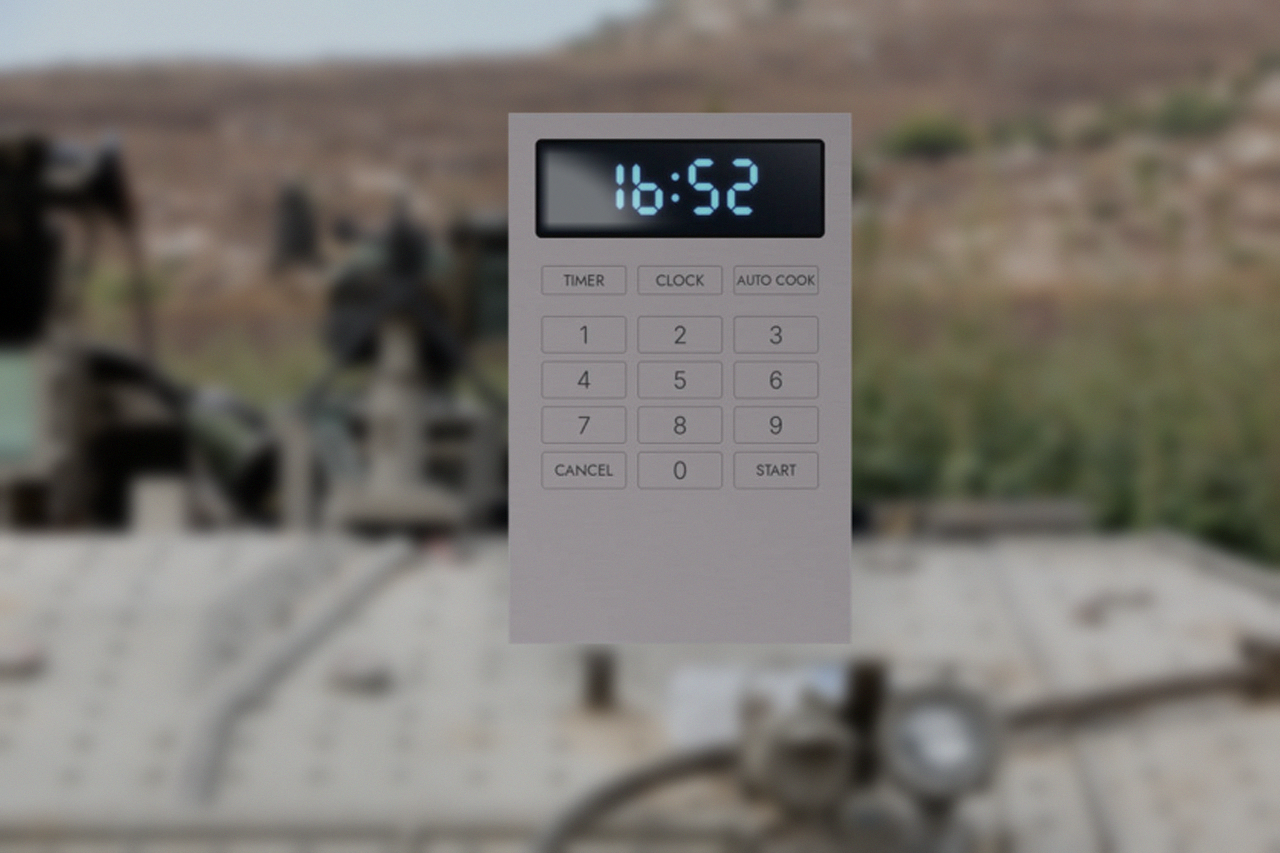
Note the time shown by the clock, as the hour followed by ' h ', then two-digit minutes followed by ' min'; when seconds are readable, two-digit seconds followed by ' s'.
16 h 52 min
